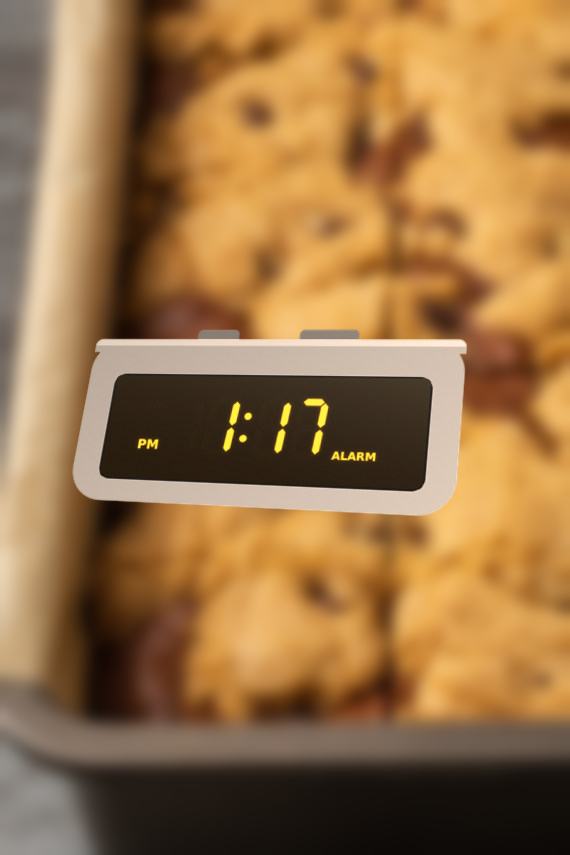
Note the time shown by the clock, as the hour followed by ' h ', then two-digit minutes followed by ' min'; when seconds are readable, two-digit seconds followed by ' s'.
1 h 17 min
